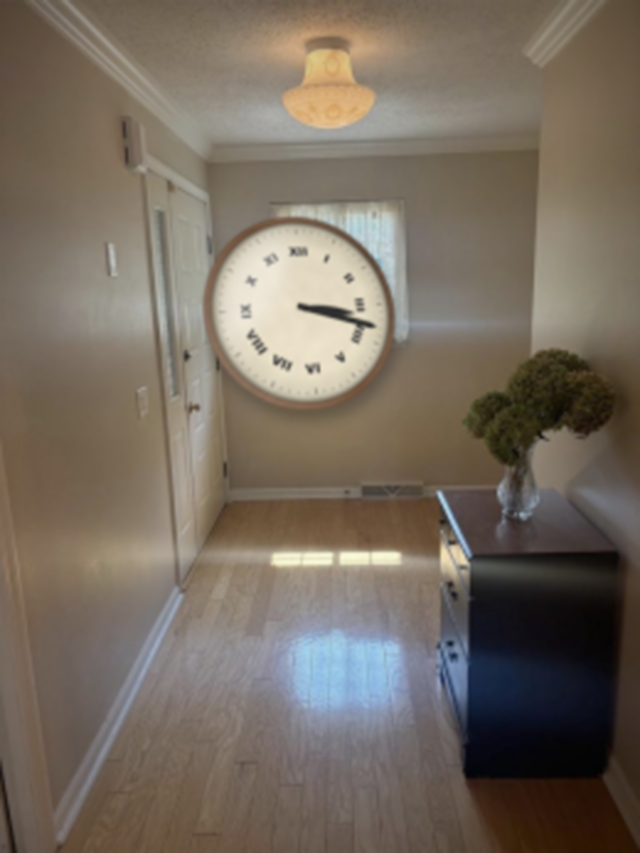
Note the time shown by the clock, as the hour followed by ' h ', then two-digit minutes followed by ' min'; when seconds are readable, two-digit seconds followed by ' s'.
3 h 18 min
